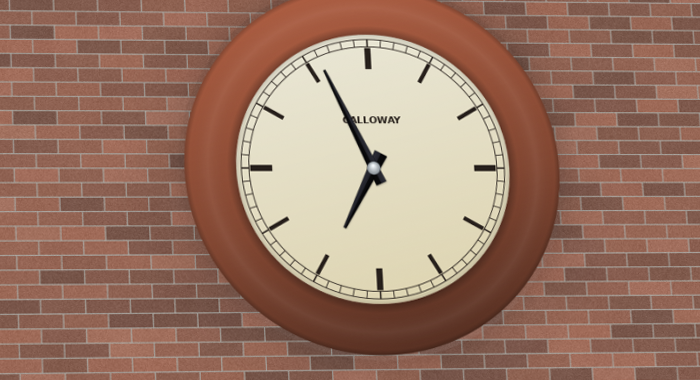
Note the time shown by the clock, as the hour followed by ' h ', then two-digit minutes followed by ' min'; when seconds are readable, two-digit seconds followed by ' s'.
6 h 56 min
